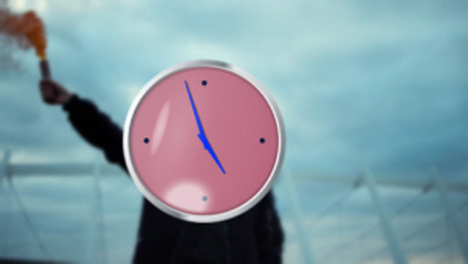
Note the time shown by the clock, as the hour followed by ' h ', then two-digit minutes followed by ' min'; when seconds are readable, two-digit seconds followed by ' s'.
4 h 57 min
